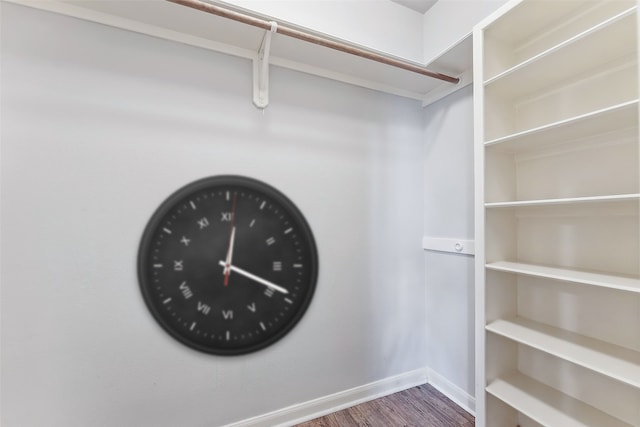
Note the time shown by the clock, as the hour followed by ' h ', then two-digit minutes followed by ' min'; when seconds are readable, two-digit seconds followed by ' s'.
12 h 19 min 01 s
